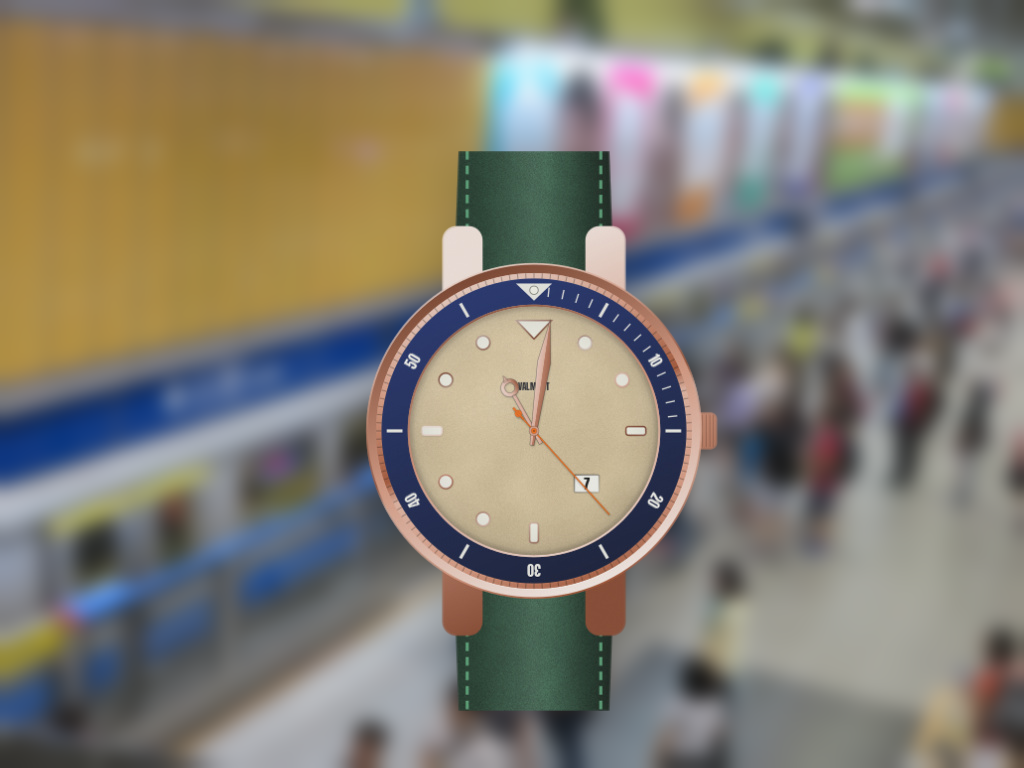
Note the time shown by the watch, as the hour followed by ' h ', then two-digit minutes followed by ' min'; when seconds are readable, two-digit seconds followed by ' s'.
11 h 01 min 23 s
